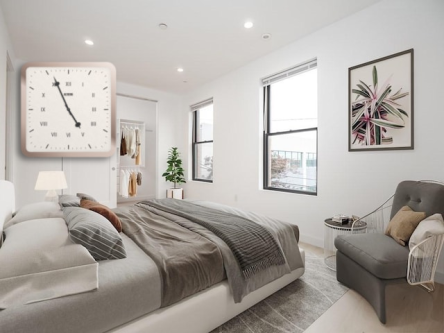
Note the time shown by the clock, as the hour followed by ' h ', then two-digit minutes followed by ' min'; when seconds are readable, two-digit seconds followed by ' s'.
4 h 56 min
